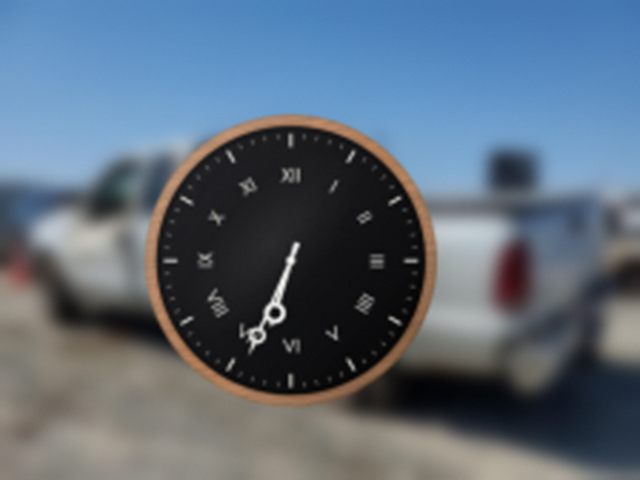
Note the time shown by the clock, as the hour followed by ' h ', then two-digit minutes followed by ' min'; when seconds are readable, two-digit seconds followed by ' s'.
6 h 34 min
